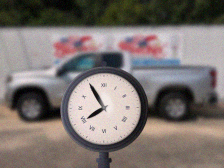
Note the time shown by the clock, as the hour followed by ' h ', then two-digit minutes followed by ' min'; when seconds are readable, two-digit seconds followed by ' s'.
7 h 55 min
